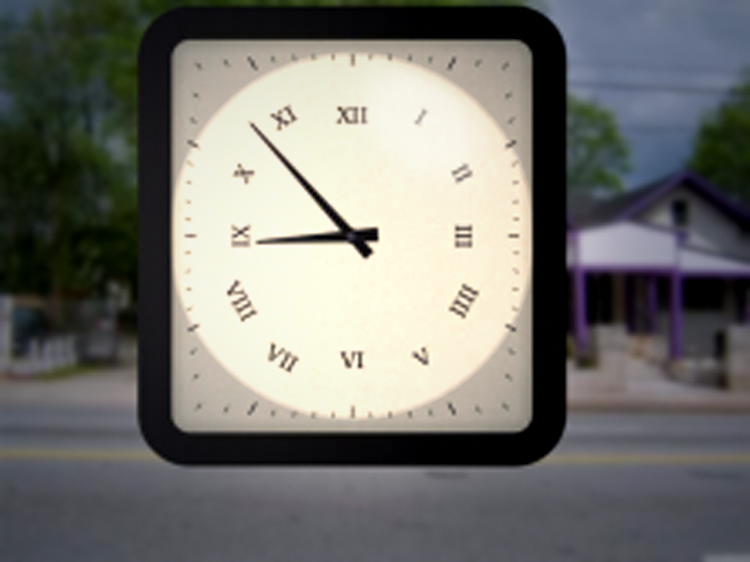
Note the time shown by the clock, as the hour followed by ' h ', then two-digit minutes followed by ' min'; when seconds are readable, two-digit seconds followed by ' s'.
8 h 53 min
